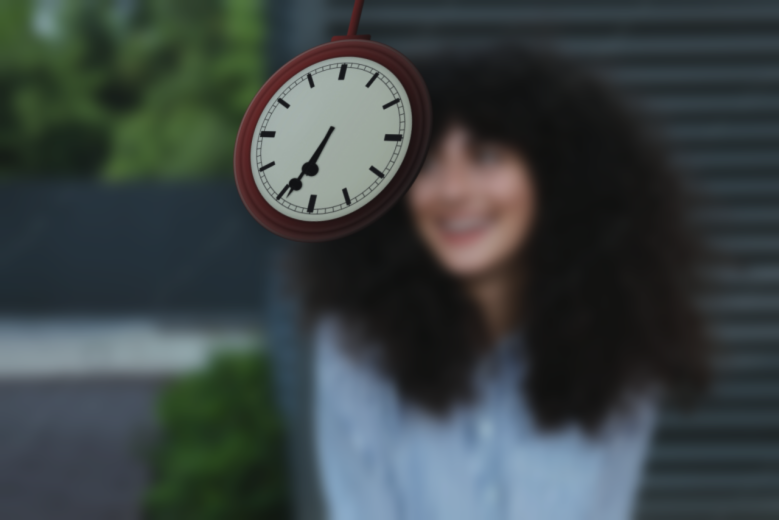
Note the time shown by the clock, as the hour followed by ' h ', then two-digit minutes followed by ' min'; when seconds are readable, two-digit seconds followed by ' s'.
6 h 34 min
